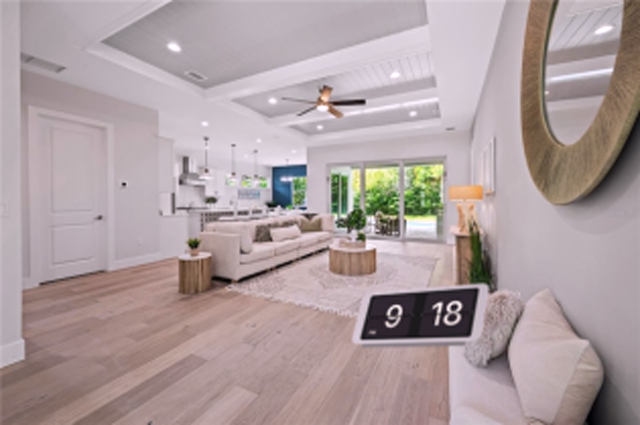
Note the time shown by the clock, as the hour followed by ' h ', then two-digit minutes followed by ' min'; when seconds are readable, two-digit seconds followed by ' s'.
9 h 18 min
